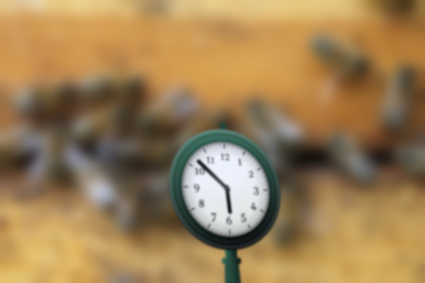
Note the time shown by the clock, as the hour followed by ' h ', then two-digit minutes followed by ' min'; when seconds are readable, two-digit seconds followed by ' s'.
5 h 52 min
